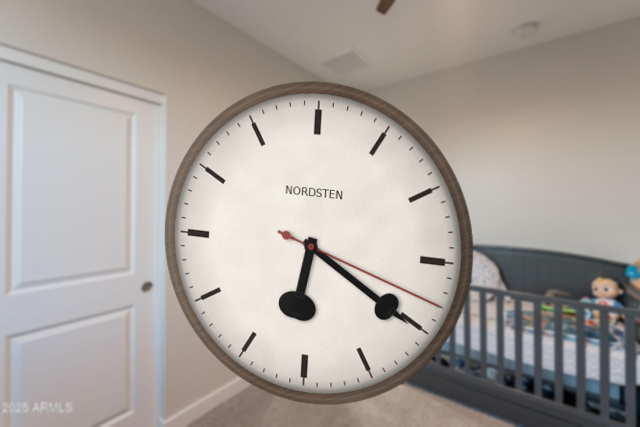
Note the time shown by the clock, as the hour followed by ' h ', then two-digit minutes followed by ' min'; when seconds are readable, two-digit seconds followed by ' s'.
6 h 20 min 18 s
